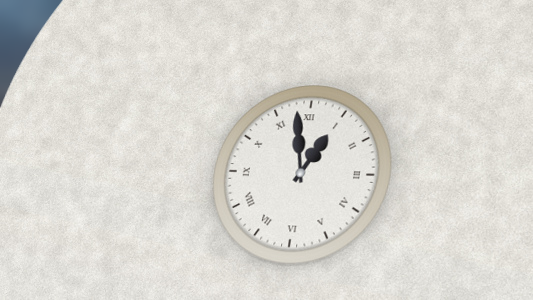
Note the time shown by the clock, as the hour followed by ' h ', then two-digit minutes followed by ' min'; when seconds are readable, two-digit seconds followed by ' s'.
12 h 58 min
